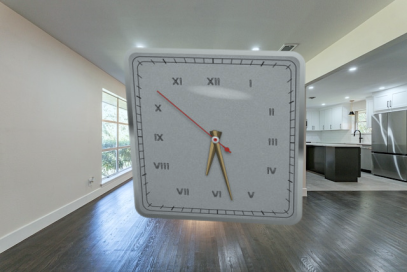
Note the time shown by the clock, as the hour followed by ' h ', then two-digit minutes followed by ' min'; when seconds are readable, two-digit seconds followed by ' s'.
6 h 27 min 52 s
